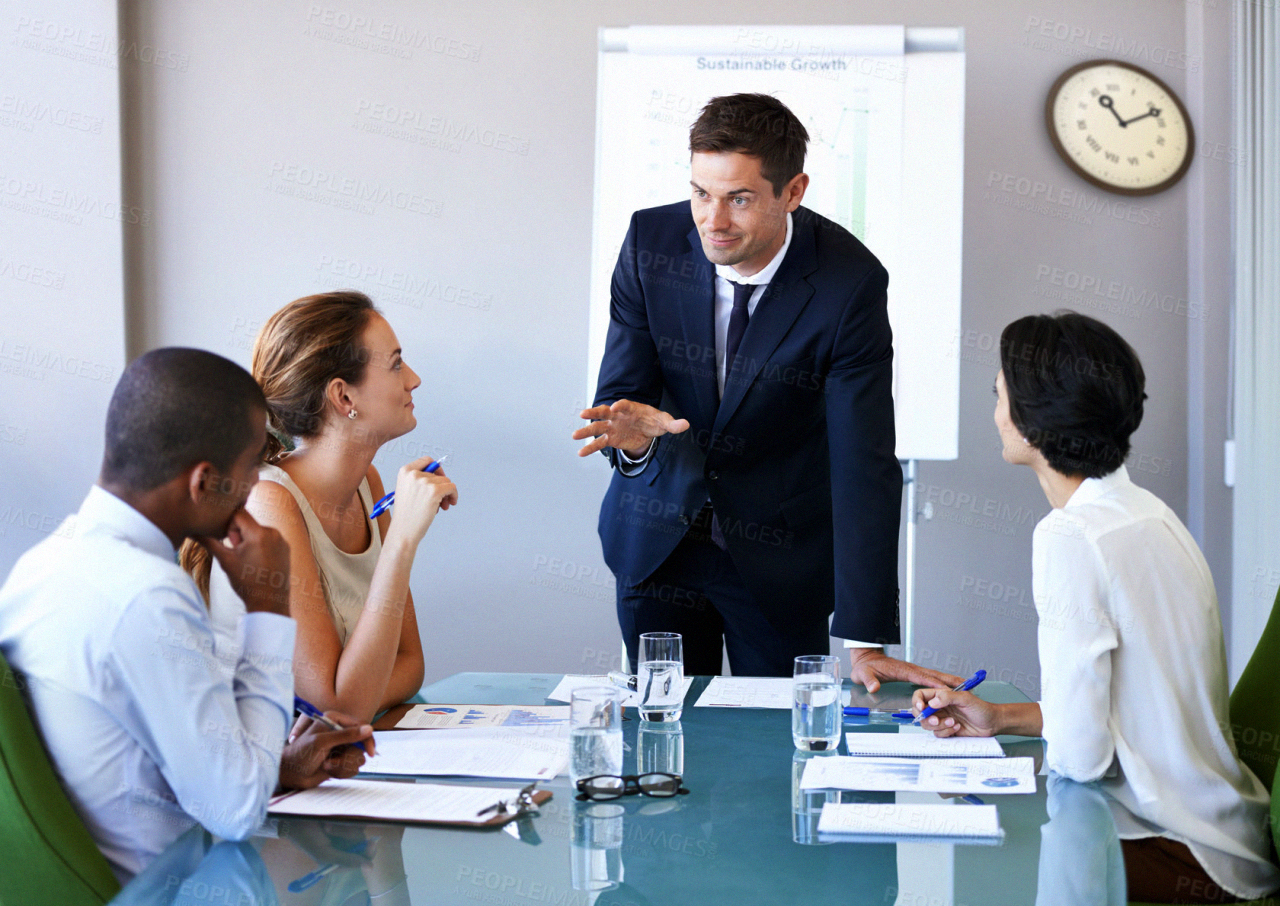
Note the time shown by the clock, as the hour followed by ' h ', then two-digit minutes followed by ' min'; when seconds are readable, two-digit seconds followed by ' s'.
11 h 12 min
